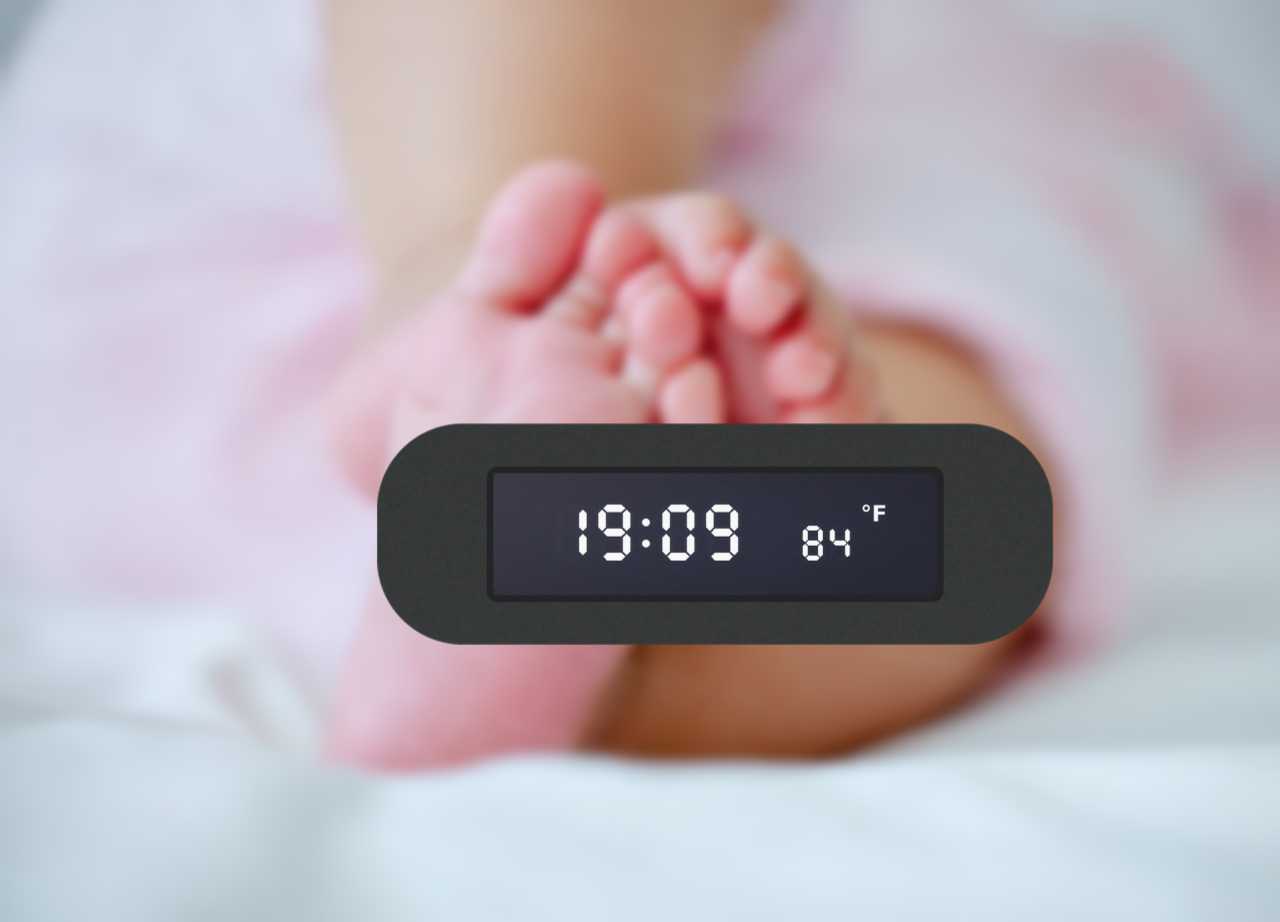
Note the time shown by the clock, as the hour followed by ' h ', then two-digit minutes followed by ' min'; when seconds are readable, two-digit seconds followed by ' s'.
19 h 09 min
